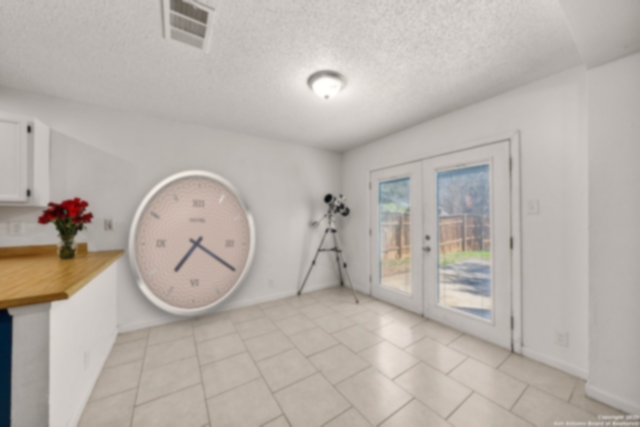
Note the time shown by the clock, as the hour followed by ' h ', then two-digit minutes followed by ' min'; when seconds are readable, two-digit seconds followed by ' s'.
7 h 20 min
